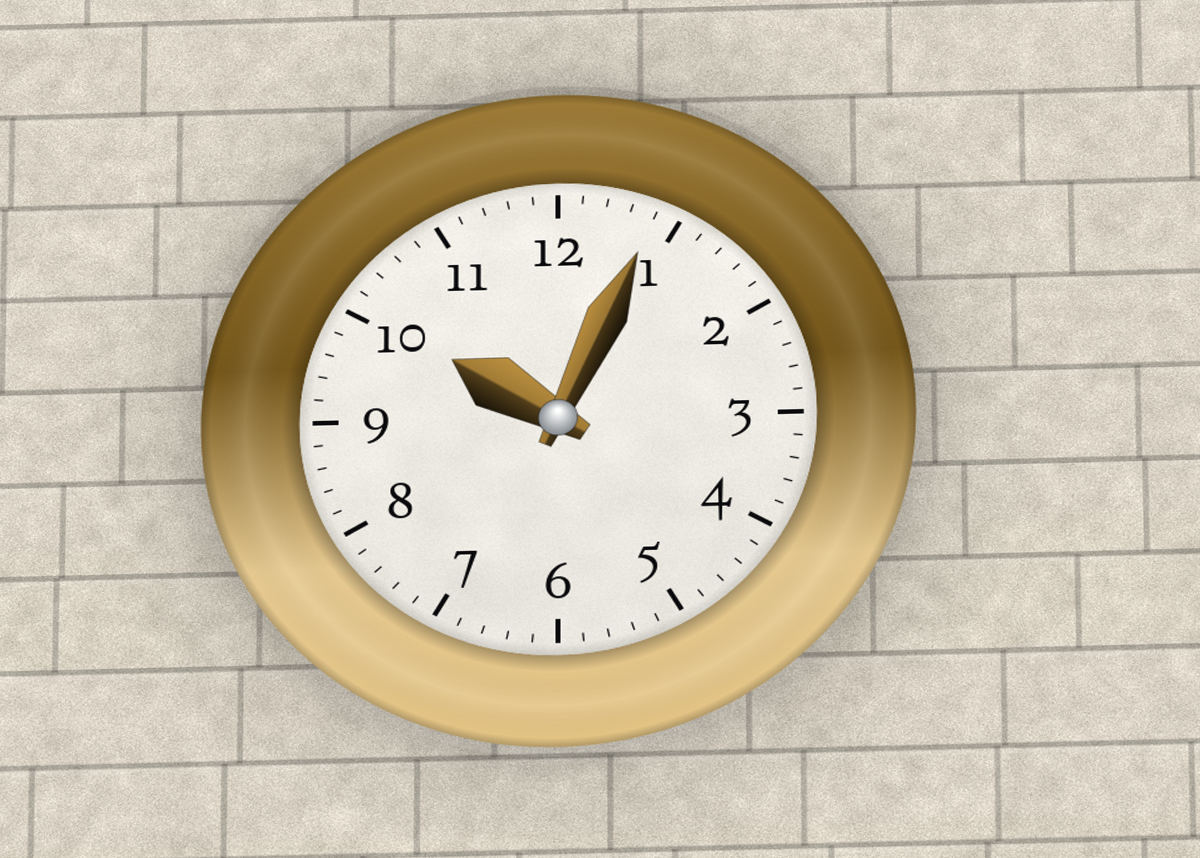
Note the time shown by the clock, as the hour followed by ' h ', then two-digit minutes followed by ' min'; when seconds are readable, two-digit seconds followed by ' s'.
10 h 04 min
